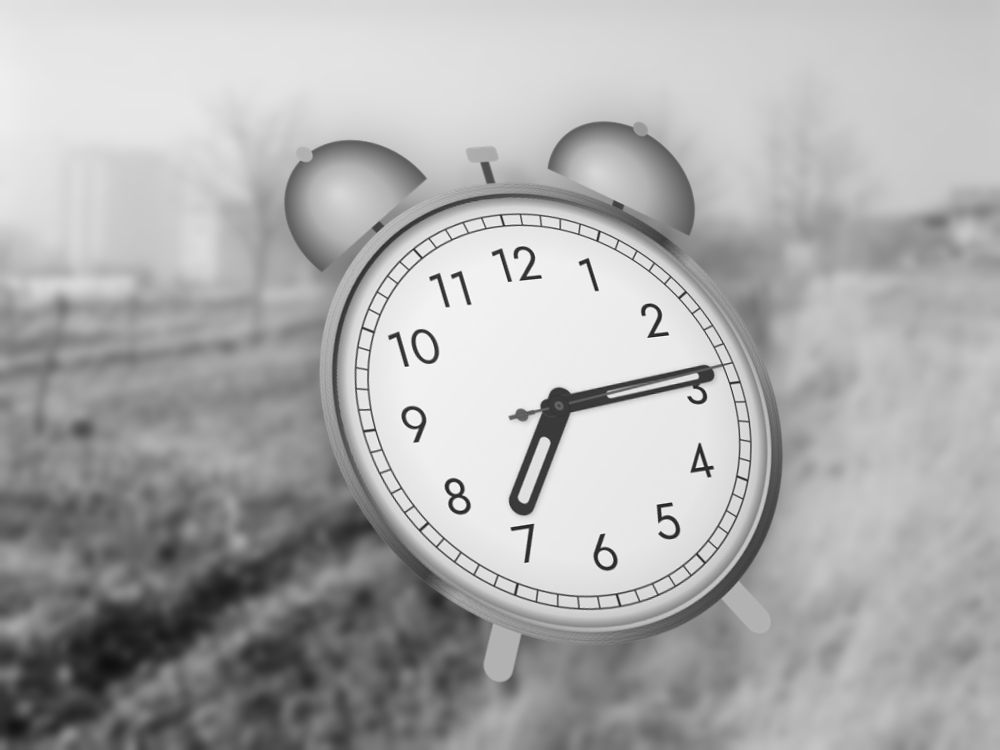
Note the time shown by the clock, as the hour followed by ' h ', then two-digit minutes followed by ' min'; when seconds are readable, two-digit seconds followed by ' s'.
7 h 14 min 14 s
